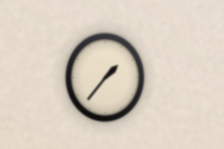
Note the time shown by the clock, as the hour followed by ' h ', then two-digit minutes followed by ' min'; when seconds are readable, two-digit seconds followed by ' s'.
1 h 37 min
